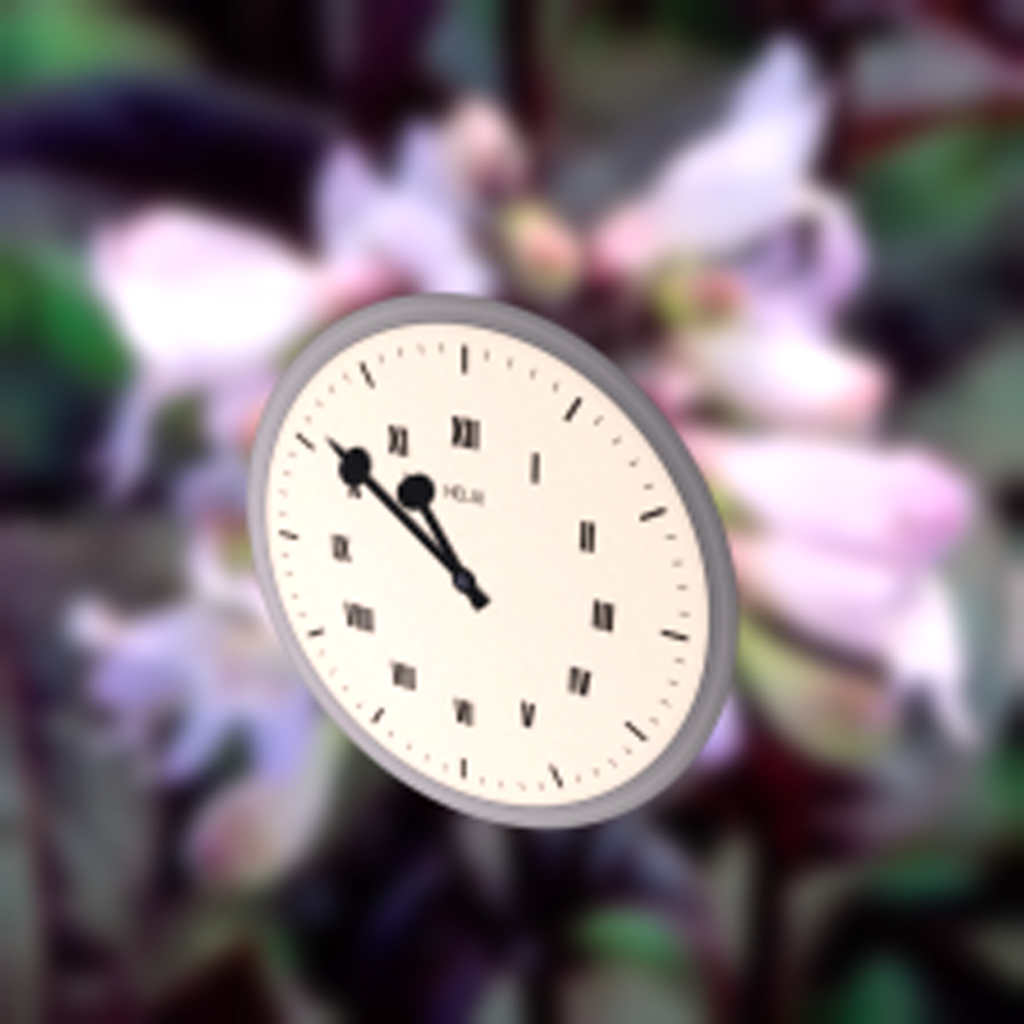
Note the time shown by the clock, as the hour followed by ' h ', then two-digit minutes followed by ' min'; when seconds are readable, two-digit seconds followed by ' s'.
10 h 51 min
